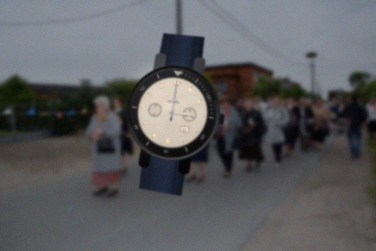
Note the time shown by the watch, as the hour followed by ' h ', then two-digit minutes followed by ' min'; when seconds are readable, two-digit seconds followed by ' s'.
3 h 00 min
